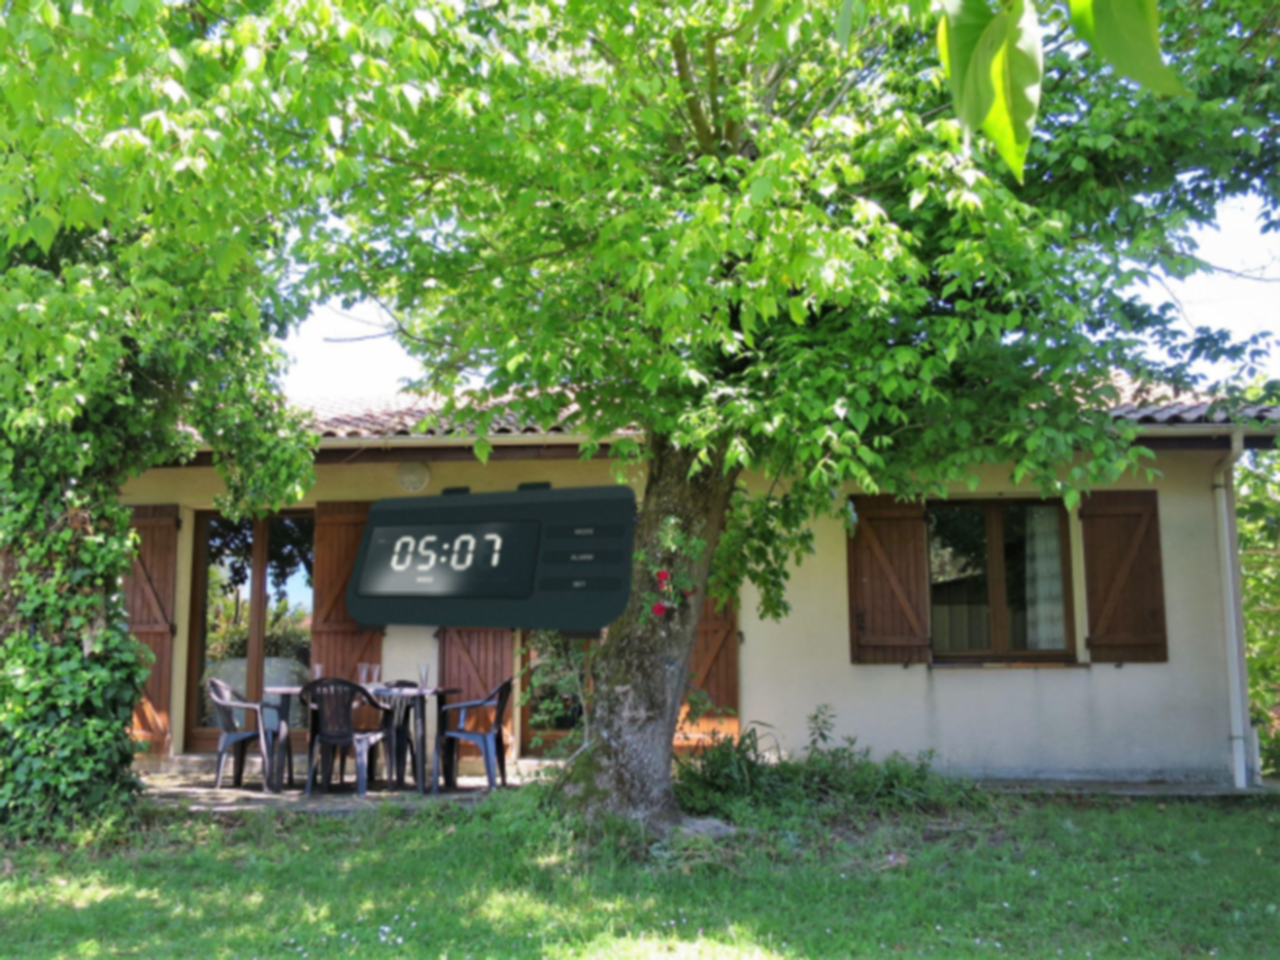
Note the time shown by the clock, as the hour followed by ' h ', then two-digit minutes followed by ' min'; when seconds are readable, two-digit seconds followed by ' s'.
5 h 07 min
